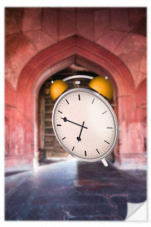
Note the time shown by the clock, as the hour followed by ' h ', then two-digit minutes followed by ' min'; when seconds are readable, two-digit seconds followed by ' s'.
6 h 48 min
